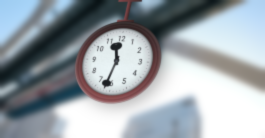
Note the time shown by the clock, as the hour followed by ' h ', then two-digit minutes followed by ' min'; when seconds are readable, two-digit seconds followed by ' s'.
11 h 32 min
